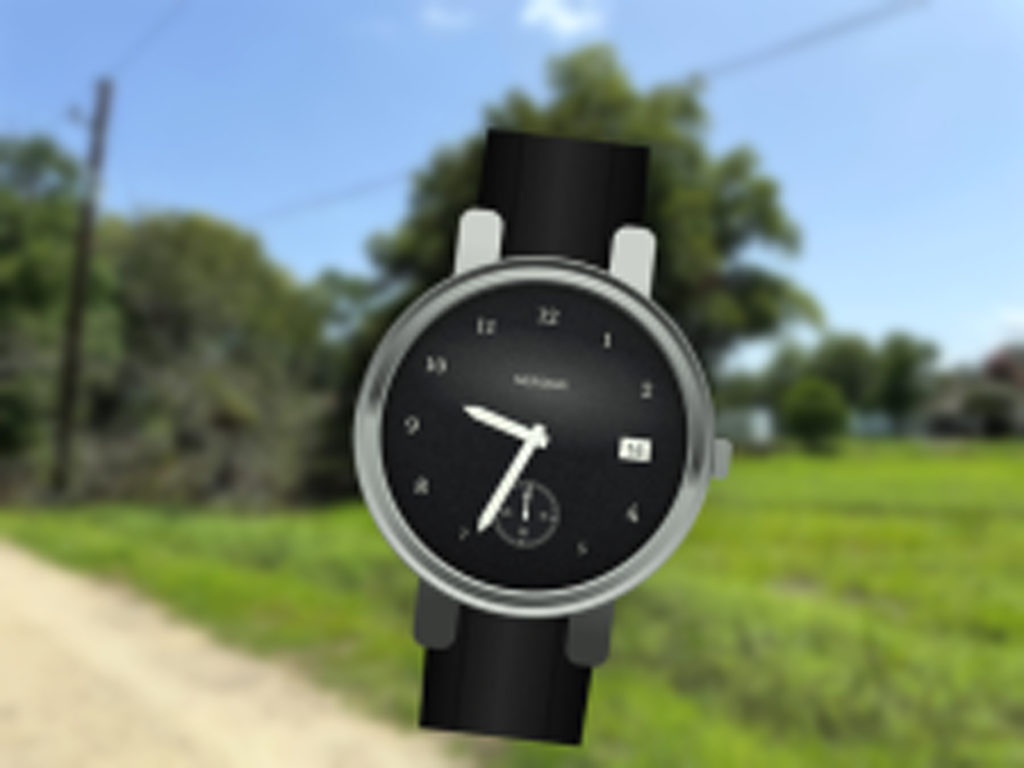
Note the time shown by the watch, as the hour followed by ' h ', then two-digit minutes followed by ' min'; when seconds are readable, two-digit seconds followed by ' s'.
9 h 34 min
